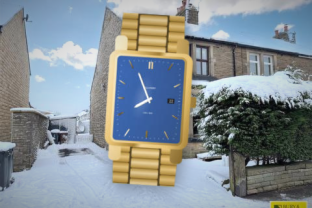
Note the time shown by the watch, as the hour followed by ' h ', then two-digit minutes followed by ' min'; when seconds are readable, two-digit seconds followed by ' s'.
7 h 56 min
